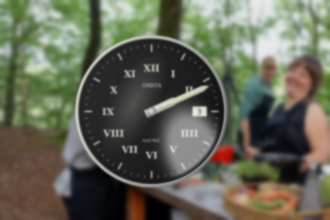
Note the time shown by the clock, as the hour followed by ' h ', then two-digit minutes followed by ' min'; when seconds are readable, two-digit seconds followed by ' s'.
2 h 11 min
